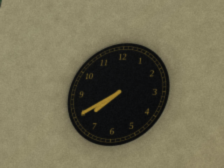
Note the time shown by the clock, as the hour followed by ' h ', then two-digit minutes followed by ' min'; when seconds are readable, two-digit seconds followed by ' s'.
7 h 40 min
